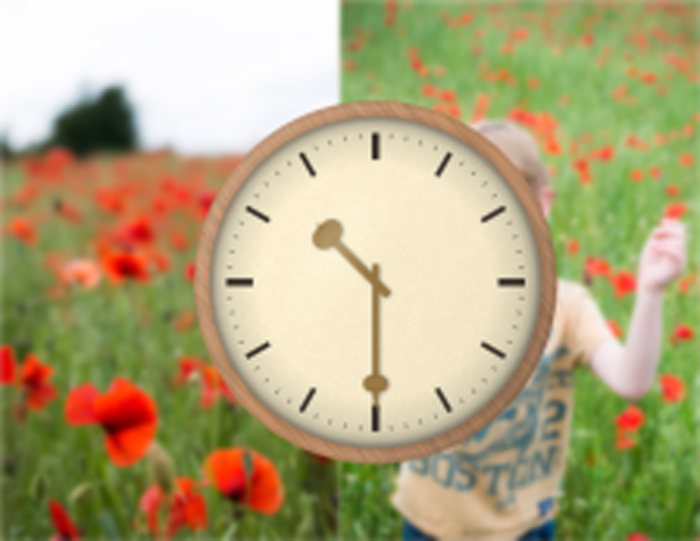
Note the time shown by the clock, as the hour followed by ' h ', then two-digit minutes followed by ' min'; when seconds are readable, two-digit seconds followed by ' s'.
10 h 30 min
